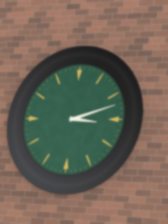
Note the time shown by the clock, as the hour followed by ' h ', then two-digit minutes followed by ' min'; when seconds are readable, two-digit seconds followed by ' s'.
3 h 12 min
